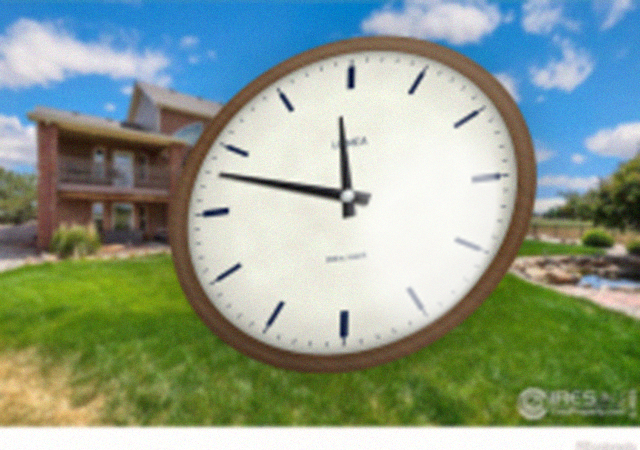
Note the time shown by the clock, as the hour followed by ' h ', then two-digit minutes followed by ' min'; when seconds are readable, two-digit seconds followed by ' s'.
11 h 48 min
